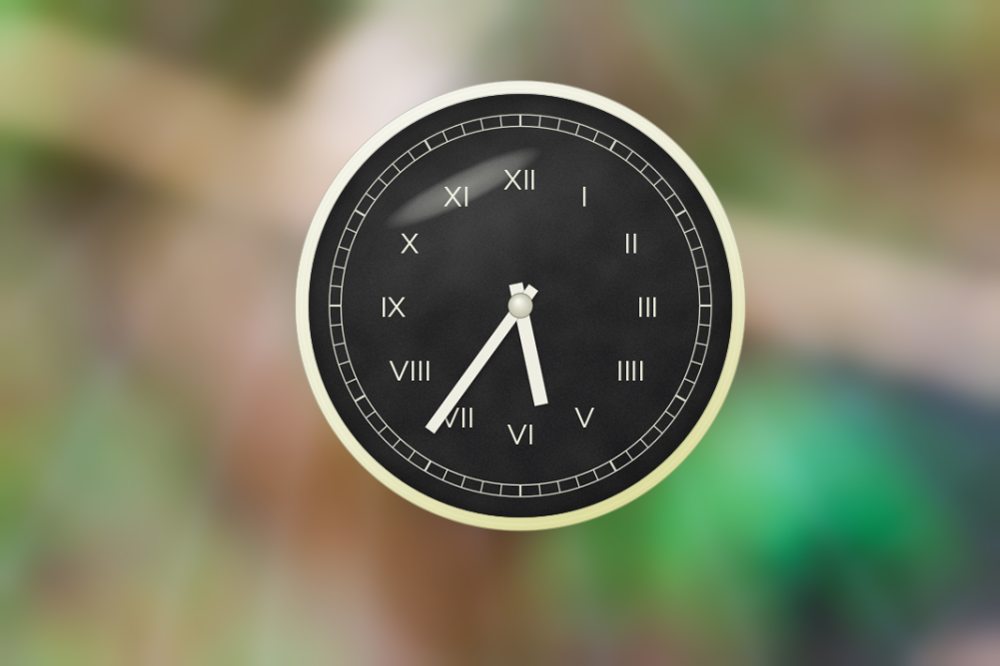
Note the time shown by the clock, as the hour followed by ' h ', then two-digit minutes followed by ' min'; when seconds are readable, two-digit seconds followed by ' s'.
5 h 36 min
